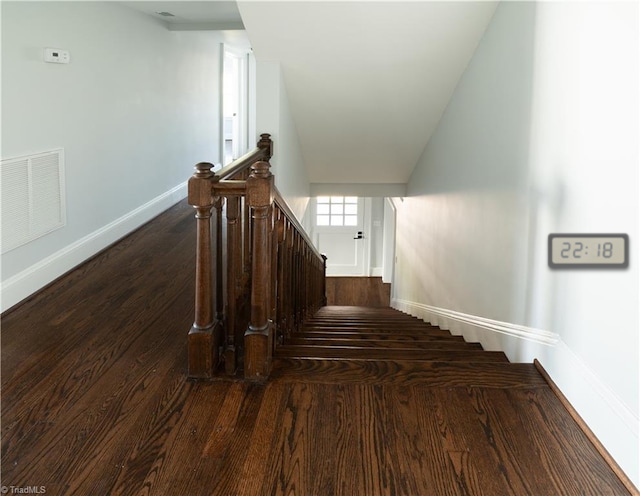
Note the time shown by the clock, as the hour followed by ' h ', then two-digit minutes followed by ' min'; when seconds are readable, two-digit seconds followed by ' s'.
22 h 18 min
